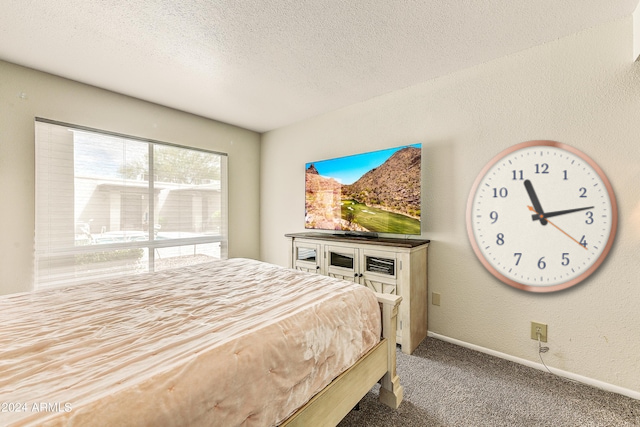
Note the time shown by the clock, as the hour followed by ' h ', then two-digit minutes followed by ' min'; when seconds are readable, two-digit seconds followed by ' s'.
11 h 13 min 21 s
